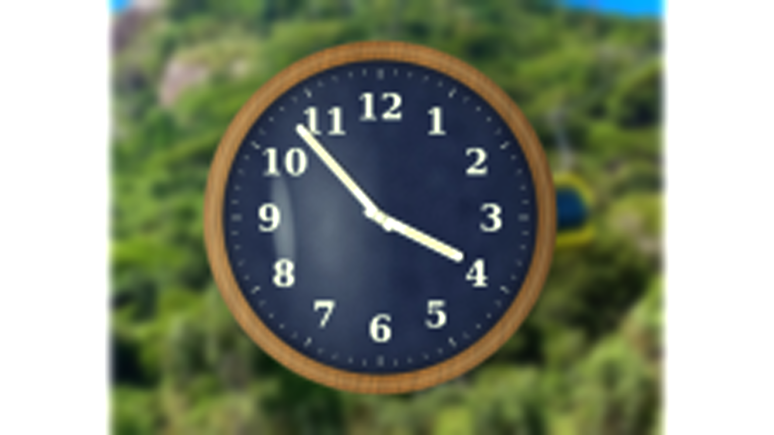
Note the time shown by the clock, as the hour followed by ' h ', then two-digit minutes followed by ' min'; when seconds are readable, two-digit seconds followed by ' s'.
3 h 53 min
